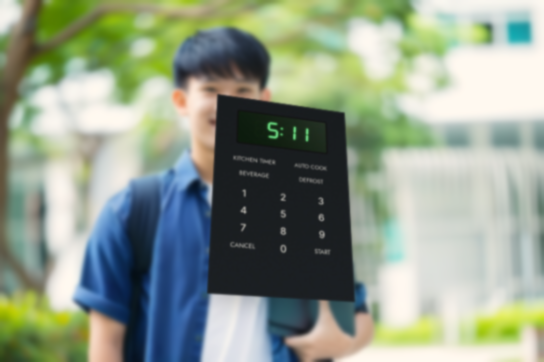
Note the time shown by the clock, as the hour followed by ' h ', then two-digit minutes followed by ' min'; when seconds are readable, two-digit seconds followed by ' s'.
5 h 11 min
